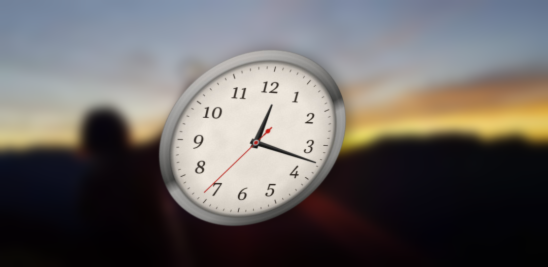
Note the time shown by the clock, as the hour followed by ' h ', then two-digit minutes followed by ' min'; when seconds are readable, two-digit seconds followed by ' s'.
12 h 17 min 36 s
